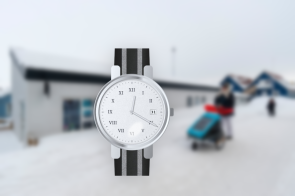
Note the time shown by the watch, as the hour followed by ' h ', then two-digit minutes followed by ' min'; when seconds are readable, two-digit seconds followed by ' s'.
12 h 20 min
